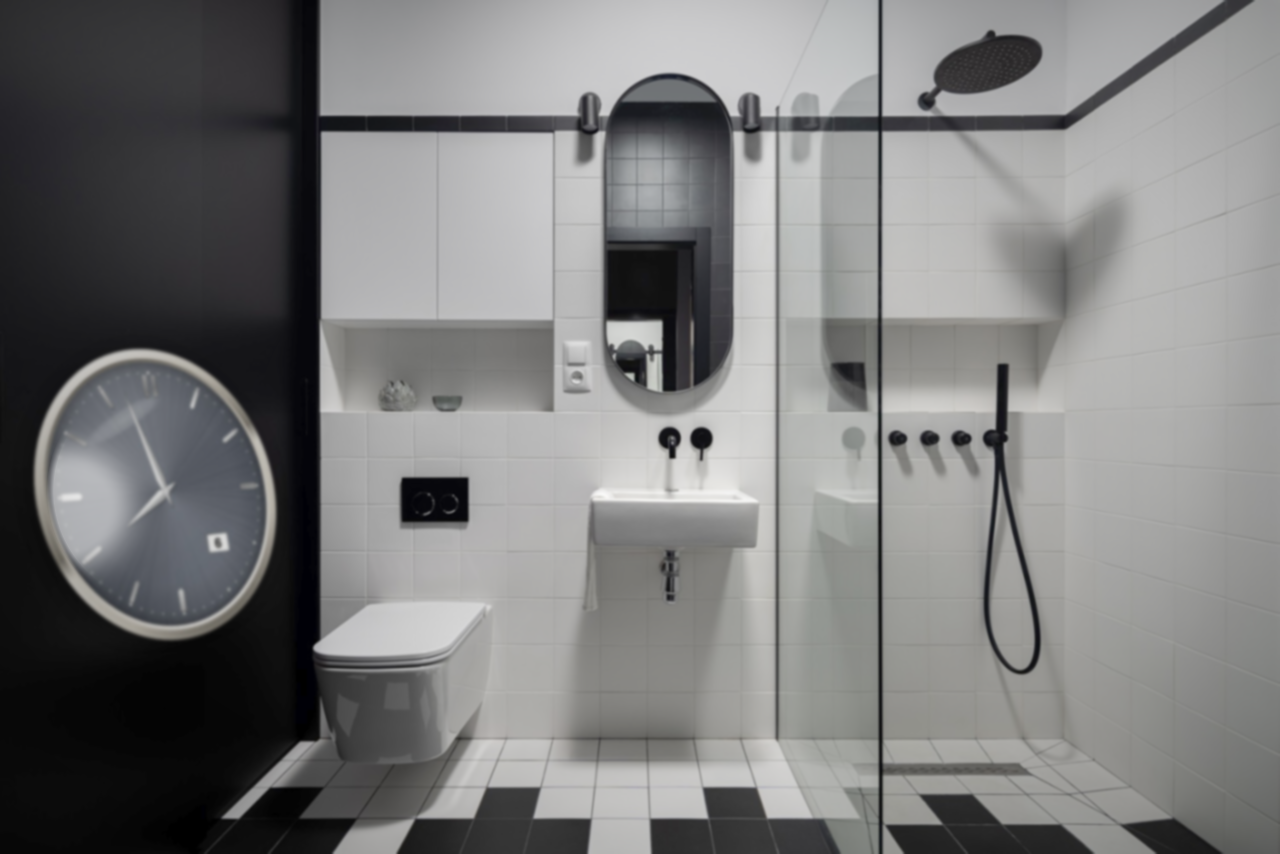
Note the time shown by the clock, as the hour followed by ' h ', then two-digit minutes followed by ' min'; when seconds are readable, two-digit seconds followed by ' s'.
7 h 57 min
